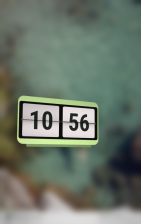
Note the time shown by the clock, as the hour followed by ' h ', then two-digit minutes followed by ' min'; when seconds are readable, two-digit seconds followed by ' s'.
10 h 56 min
